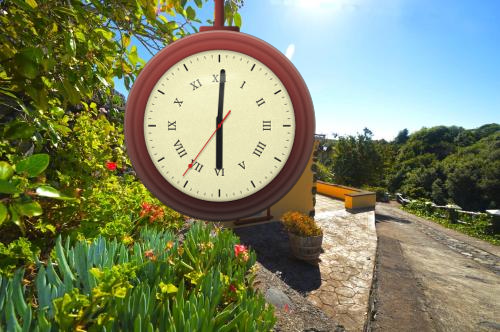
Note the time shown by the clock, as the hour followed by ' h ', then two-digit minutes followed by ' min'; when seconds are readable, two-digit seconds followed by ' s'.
6 h 00 min 36 s
